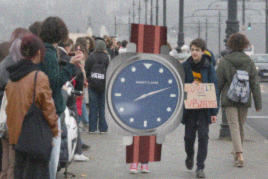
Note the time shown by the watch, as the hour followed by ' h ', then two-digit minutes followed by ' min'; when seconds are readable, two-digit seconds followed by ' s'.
8 h 12 min
